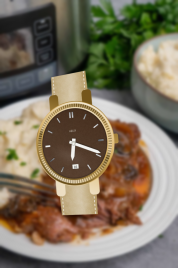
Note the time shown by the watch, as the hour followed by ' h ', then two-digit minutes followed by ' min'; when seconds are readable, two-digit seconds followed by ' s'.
6 h 19 min
